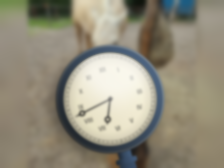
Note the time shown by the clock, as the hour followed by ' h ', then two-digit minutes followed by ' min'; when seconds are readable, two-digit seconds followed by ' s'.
6 h 43 min
